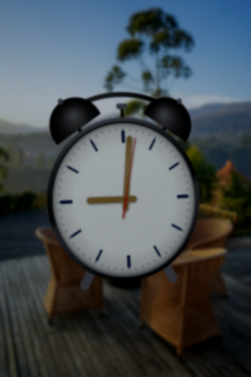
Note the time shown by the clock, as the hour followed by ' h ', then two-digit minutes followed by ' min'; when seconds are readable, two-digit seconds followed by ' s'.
9 h 01 min 02 s
